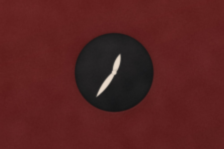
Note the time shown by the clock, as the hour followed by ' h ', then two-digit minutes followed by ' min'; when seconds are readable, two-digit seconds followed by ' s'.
12 h 36 min
